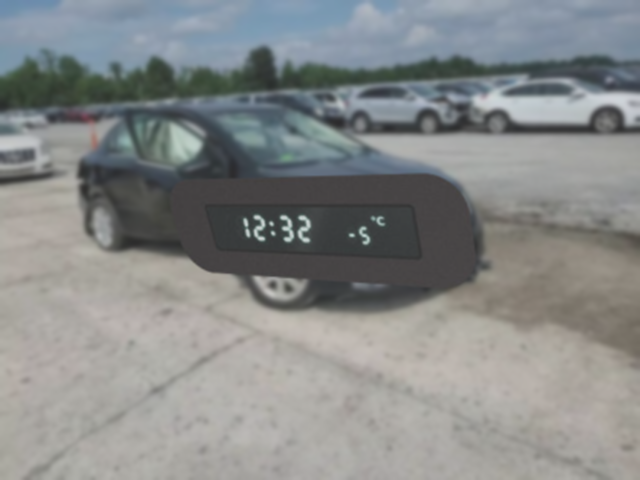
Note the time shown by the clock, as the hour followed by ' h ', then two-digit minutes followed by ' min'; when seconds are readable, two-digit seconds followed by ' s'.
12 h 32 min
